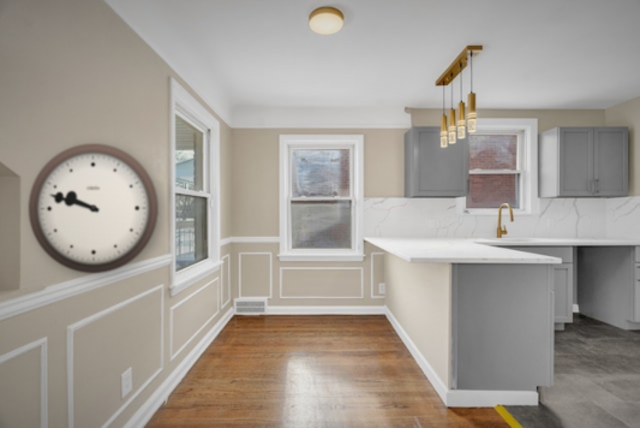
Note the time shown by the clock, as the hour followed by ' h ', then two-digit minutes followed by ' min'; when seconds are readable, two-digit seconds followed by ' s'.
9 h 48 min
